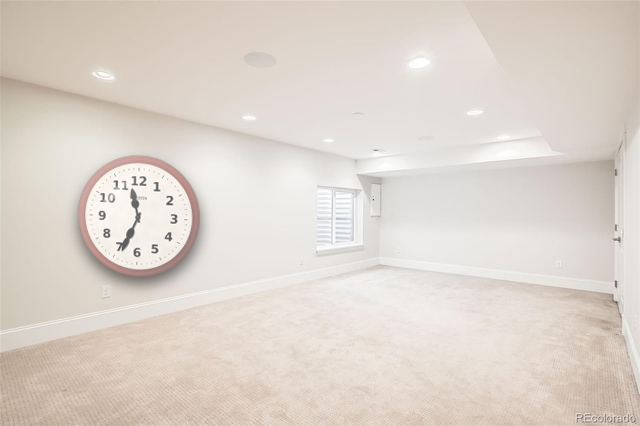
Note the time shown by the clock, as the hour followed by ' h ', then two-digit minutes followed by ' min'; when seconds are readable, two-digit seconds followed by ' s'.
11 h 34 min
